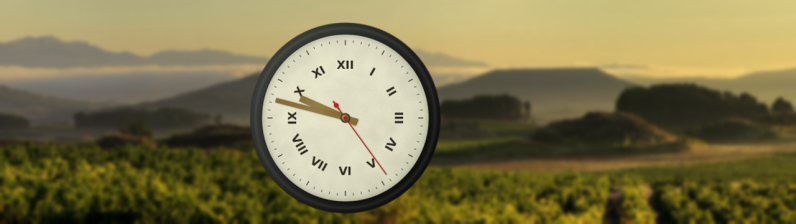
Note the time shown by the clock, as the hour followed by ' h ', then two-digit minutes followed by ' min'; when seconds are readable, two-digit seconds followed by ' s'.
9 h 47 min 24 s
